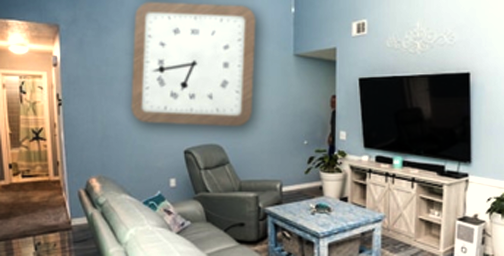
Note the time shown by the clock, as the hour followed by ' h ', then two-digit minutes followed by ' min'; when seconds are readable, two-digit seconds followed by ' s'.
6 h 43 min
